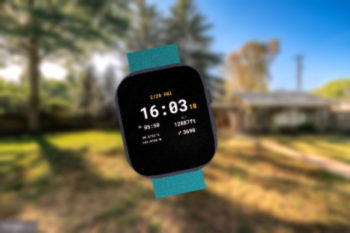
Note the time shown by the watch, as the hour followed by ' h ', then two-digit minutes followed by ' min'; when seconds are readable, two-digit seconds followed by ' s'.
16 h 03 min
